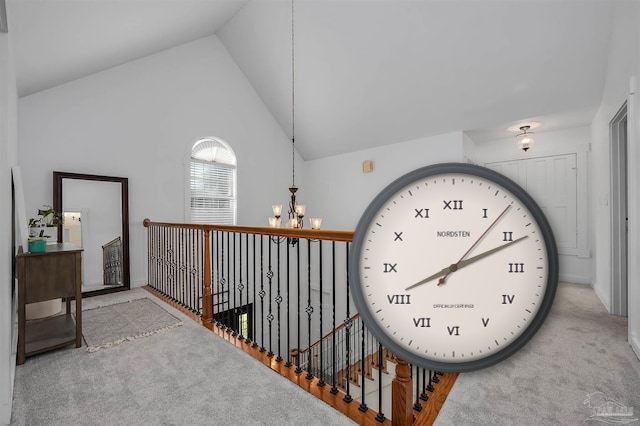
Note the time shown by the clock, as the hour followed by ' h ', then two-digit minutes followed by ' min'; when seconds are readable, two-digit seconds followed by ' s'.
8 h 11 min 07 s
